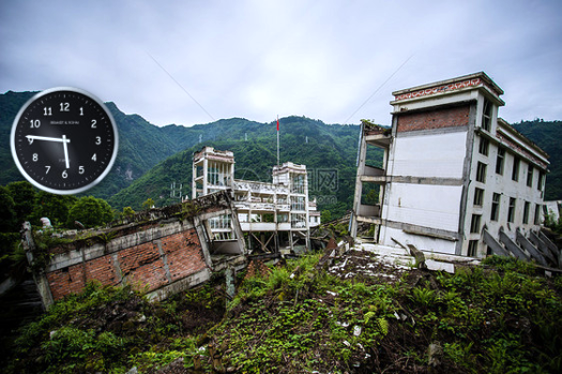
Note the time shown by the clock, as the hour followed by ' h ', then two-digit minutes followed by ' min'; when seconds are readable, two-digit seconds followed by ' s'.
5 h 46 min
